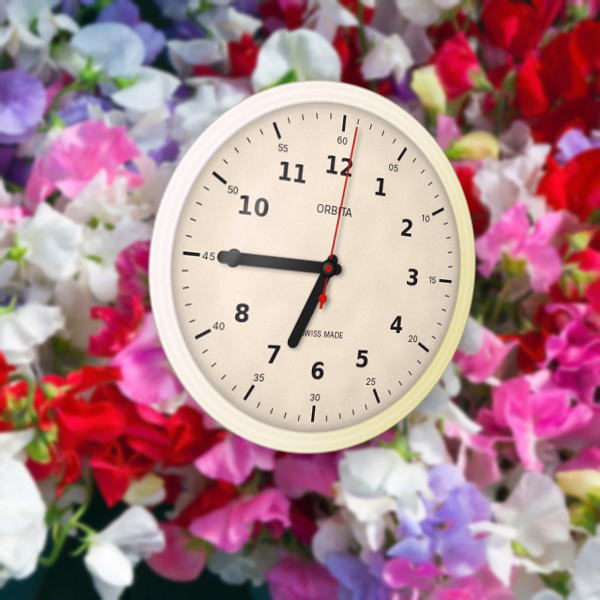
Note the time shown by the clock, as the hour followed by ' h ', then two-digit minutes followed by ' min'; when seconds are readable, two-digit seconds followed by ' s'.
6 h 45 min 01 s
